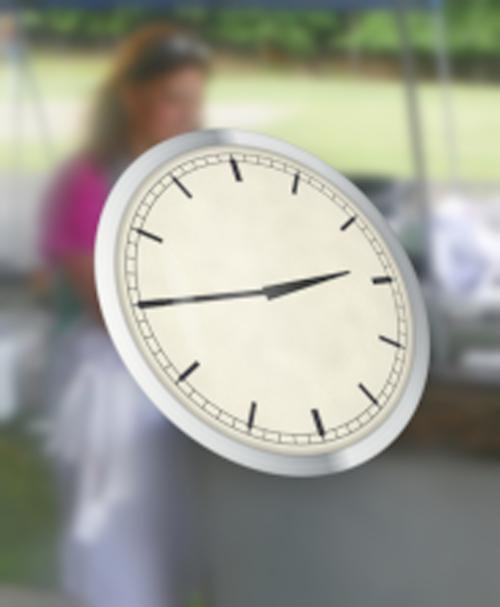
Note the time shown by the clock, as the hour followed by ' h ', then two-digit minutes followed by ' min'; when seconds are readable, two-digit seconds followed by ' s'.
2 h 45 min
